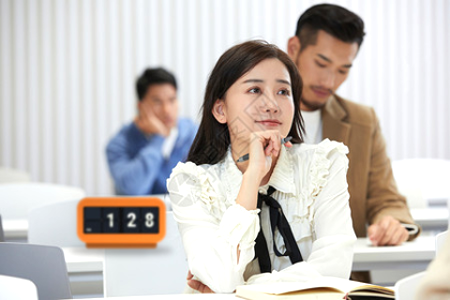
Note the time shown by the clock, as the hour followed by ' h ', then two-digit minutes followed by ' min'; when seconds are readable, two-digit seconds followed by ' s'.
1 h 28 min
